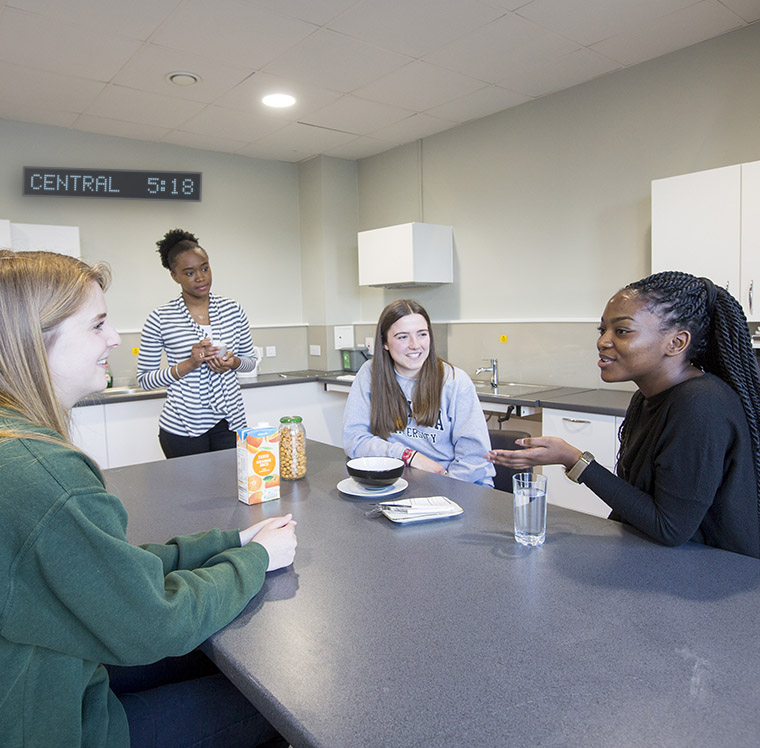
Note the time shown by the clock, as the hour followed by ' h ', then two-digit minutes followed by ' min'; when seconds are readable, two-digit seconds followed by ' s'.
5 h 18 min
